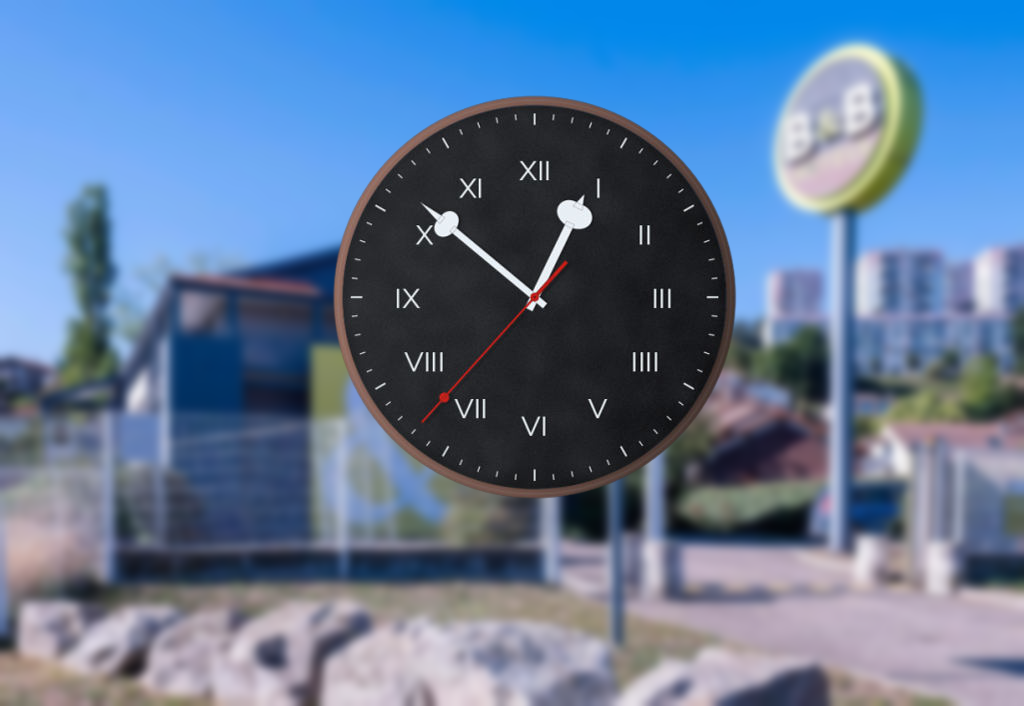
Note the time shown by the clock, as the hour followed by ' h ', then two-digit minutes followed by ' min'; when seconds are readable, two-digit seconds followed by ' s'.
12 h 51 min 37 s
